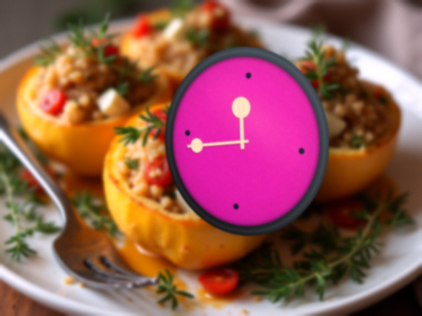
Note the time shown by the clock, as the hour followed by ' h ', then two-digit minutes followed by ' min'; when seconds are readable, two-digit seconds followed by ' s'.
11 h 43 min
